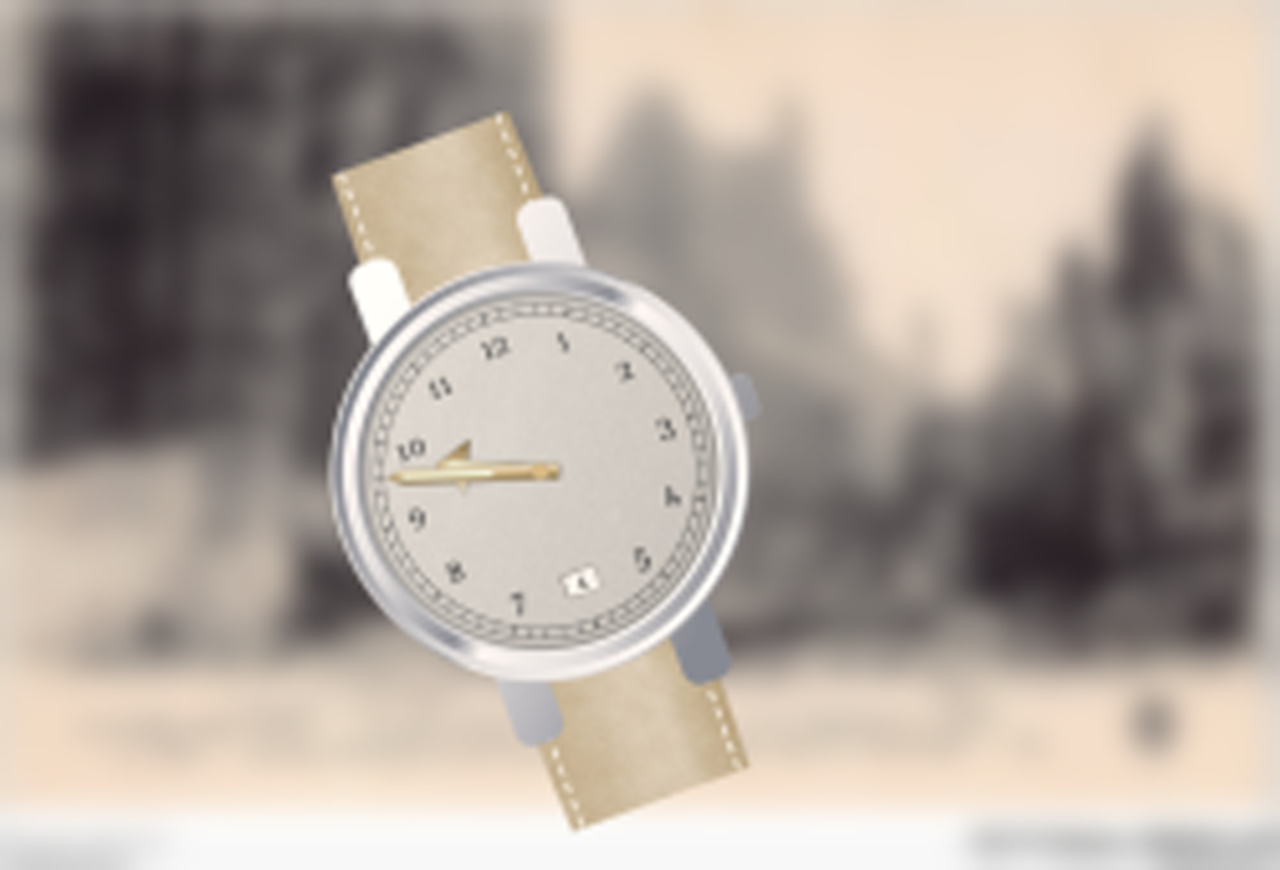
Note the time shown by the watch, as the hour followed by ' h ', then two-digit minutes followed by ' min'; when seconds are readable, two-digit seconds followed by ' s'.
9 h 48 min
